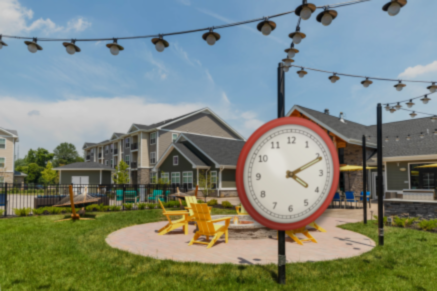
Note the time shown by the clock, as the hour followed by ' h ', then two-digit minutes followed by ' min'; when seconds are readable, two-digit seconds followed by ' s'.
4 h 11 min
